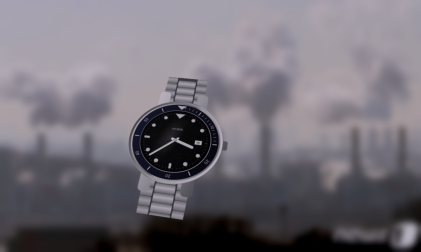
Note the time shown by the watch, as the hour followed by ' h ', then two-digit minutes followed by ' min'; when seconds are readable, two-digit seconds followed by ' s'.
3 h 38 min
